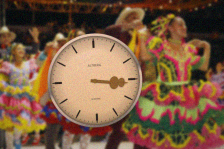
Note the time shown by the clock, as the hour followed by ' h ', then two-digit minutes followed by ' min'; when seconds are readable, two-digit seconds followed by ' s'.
3 h 16 min
